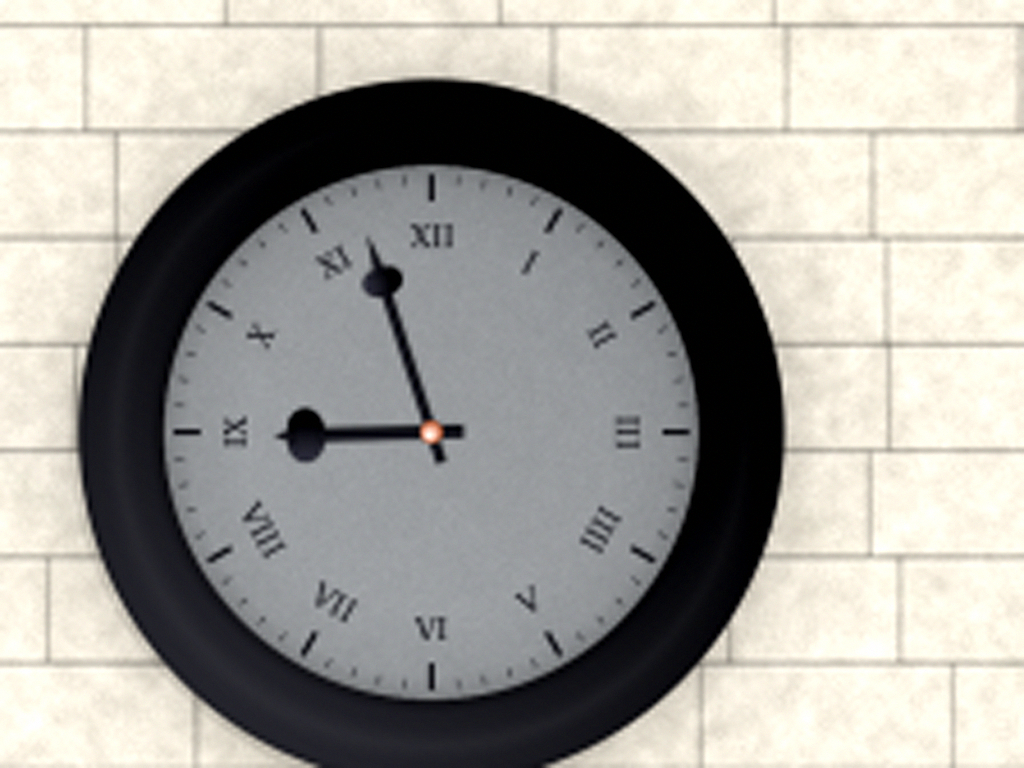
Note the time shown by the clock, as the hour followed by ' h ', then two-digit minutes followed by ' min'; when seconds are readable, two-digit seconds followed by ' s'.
8 h 57 min
